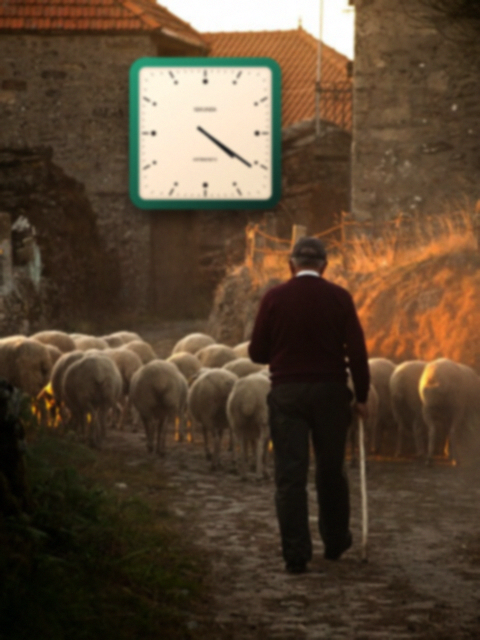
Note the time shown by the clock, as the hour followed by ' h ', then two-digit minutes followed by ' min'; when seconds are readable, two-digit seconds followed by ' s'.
4 h 21 min
